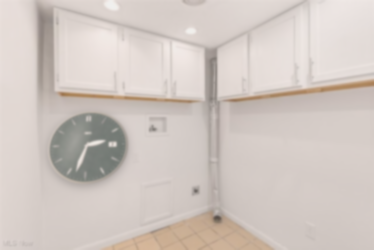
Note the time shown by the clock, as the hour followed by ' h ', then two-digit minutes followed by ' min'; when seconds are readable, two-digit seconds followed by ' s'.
2 h 33 min
